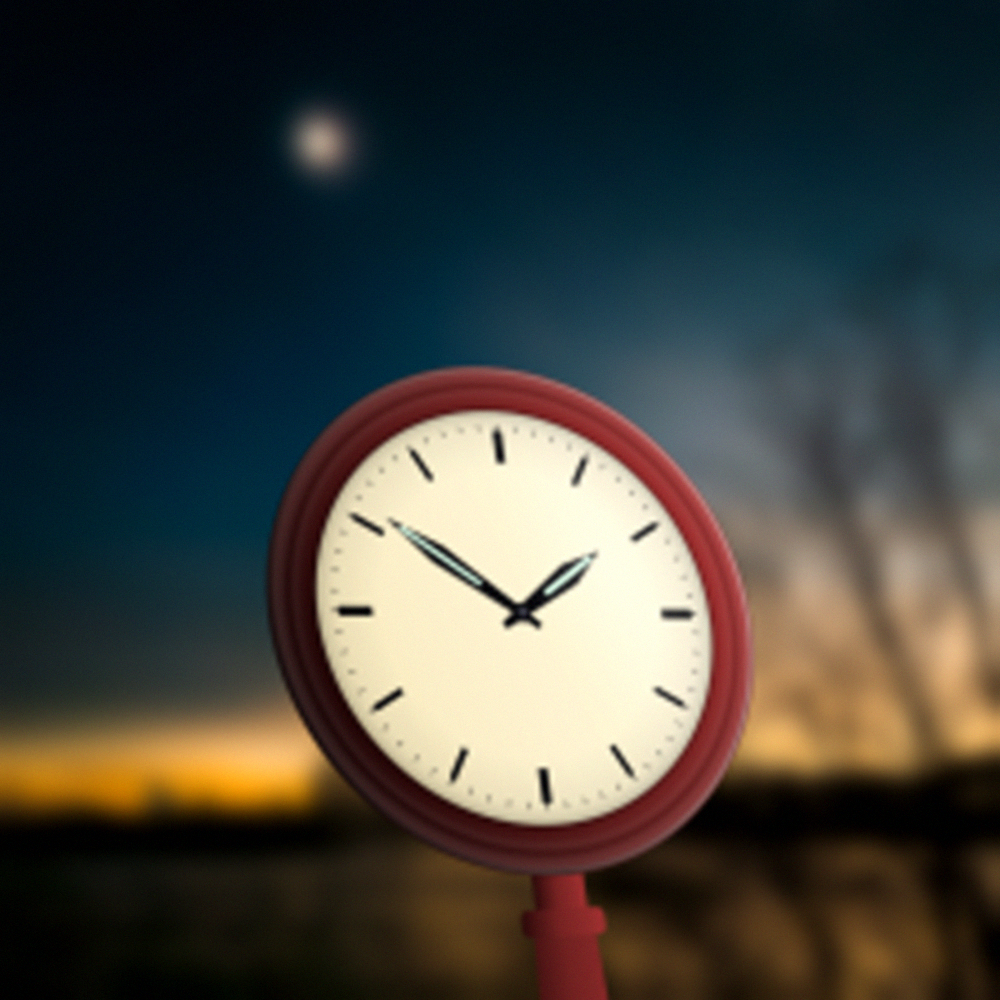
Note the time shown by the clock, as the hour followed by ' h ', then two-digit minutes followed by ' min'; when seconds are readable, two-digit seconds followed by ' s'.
1 h 51 min
